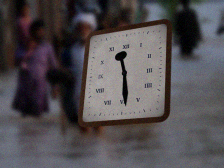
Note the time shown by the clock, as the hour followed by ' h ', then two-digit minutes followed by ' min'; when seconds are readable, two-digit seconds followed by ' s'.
11 h 29 min
